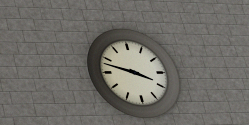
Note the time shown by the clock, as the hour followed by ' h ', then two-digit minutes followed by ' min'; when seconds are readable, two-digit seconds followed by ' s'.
3 h 48 min
